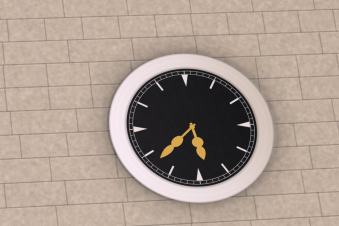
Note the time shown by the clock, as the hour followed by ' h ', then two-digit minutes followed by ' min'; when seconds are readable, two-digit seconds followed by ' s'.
5 h 38 min
